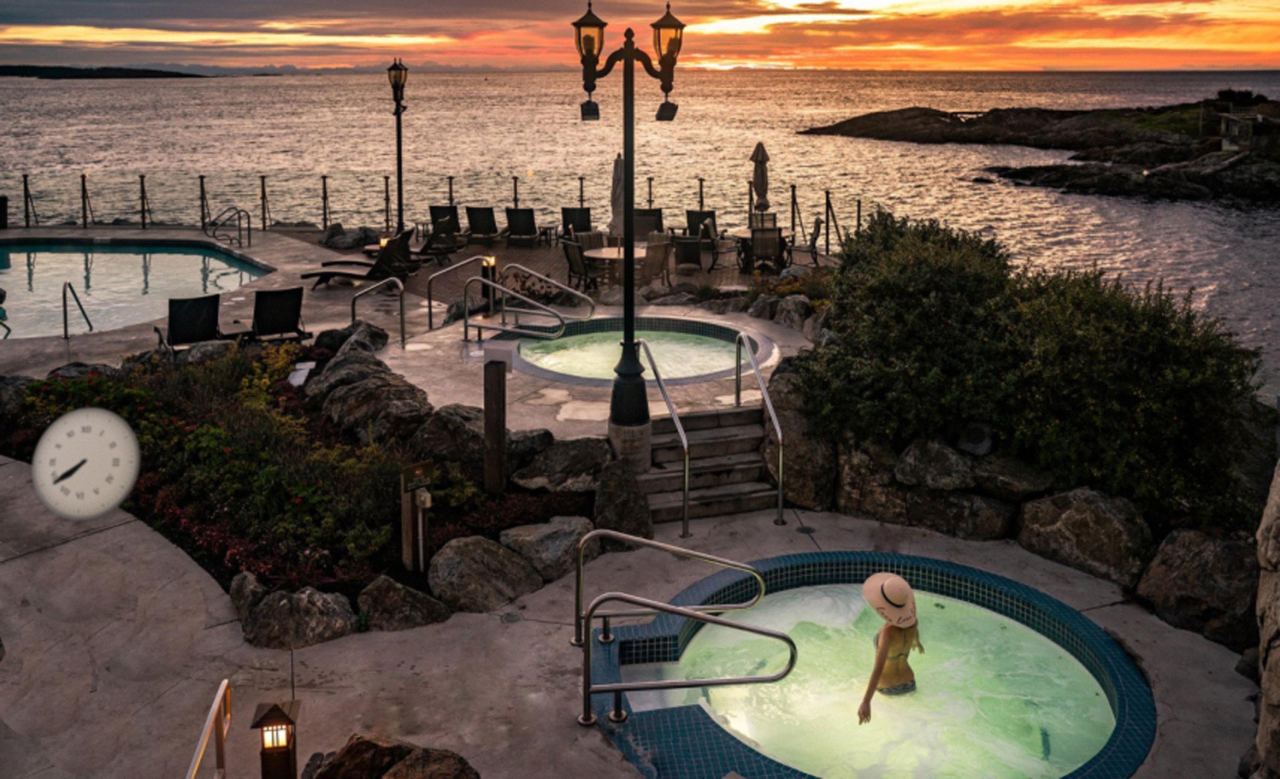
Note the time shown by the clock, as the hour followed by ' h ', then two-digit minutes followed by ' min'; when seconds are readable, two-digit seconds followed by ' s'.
7 h 39 min
